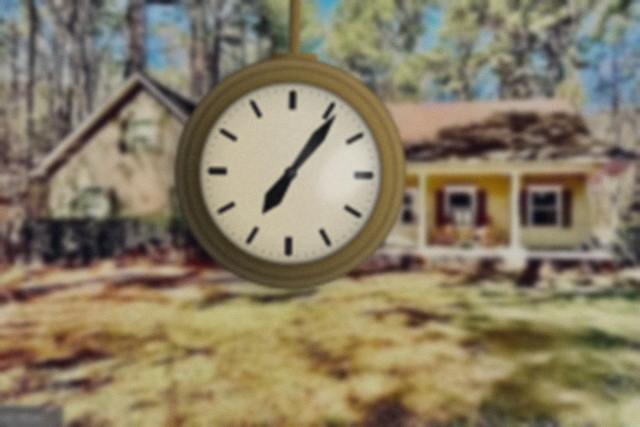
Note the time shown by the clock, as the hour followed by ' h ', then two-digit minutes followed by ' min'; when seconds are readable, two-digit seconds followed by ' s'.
7 h 06 min
